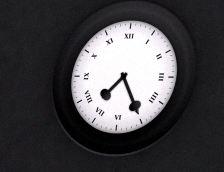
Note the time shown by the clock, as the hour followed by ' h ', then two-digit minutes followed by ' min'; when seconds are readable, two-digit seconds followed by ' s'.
7 h 25 min
